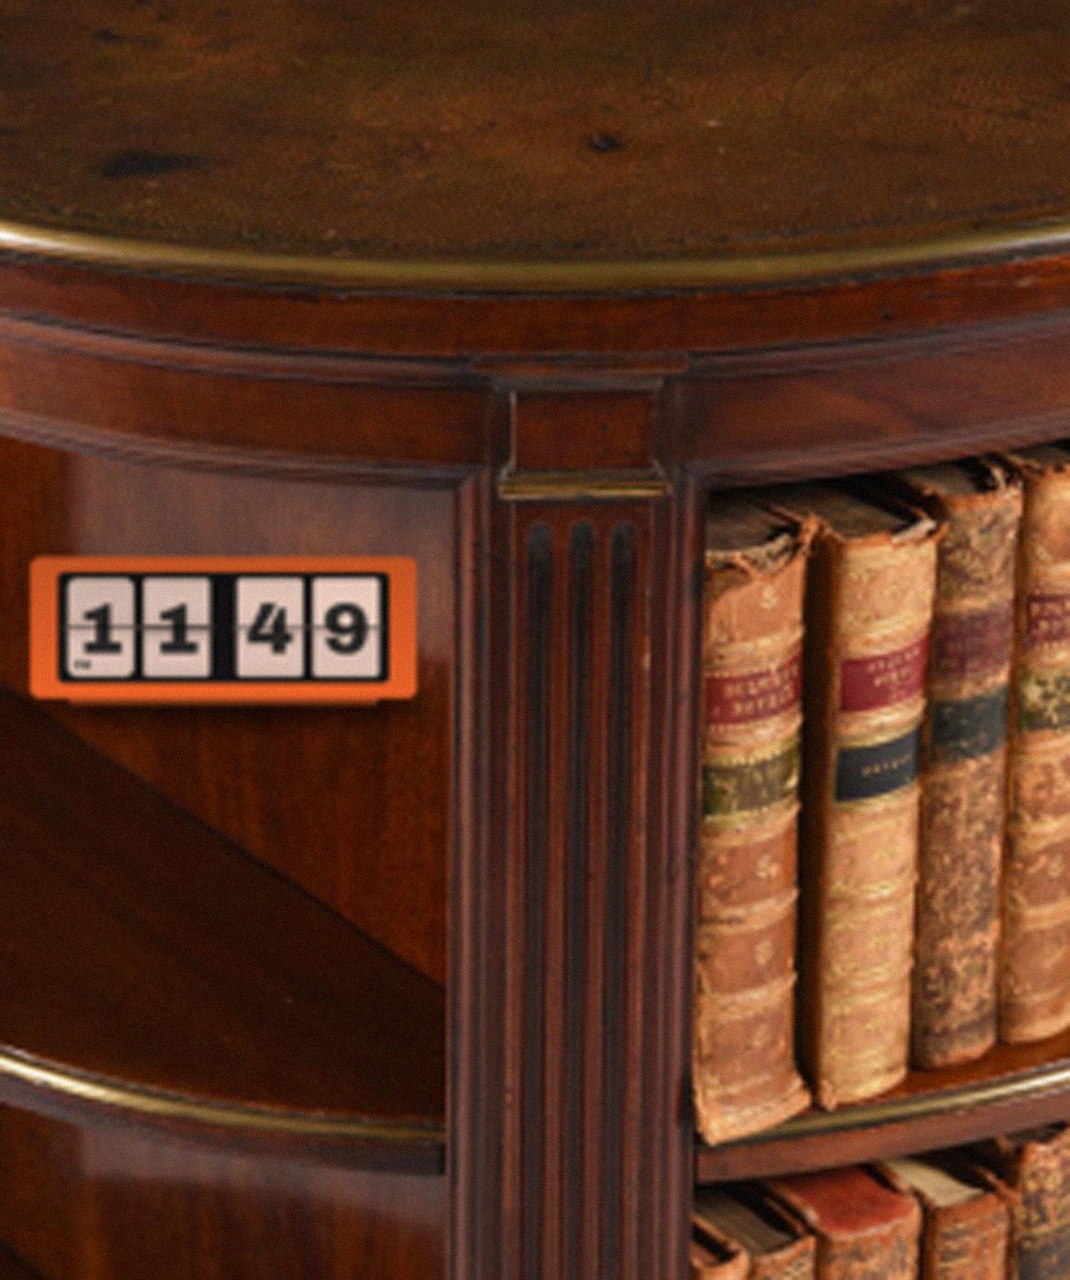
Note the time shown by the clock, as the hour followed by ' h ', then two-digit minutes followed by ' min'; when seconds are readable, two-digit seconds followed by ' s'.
11 h 49 min
